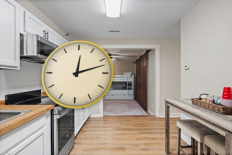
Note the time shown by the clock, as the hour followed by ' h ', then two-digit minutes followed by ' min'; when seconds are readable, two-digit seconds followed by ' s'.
12 h 12 min
